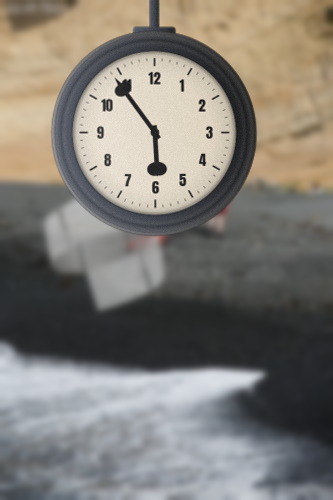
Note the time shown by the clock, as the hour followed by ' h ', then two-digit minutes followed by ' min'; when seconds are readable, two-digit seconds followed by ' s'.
5 h 54 min
